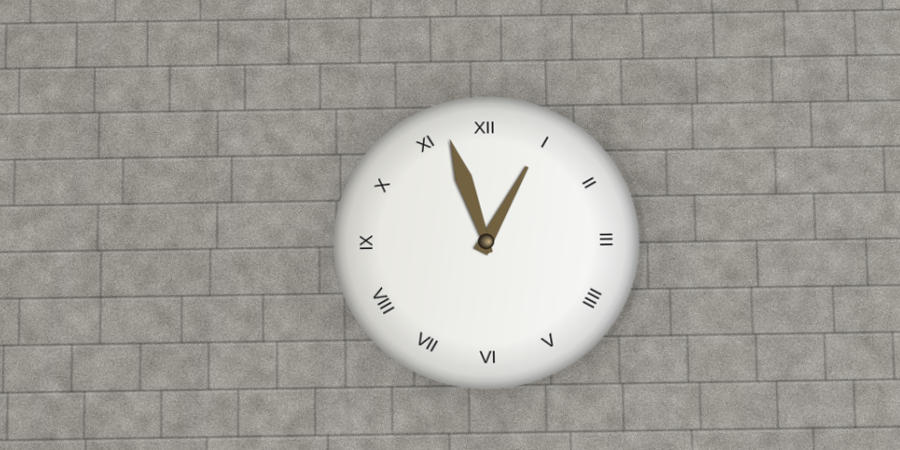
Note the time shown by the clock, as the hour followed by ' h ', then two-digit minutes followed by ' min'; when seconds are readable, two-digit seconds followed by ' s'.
12 h 57 min
